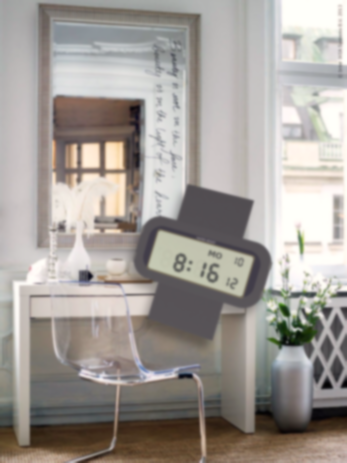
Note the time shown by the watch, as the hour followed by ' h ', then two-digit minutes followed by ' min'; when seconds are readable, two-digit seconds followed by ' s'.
8 h 16 min
